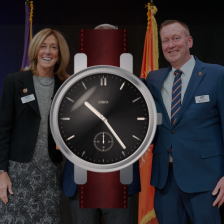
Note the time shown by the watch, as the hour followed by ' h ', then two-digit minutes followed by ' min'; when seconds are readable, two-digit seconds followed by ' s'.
10 h 24 min
